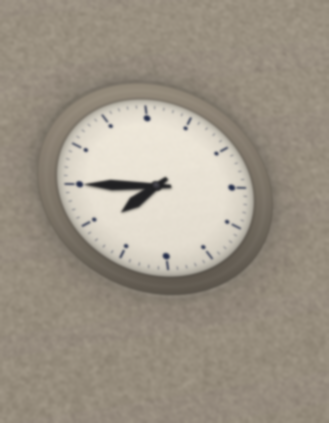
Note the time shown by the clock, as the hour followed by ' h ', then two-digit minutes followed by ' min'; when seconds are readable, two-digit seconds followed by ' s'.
7 h 45 min
